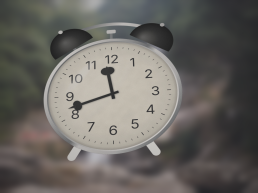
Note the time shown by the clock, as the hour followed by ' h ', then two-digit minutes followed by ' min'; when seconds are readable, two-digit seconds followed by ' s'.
11 h 42 min
